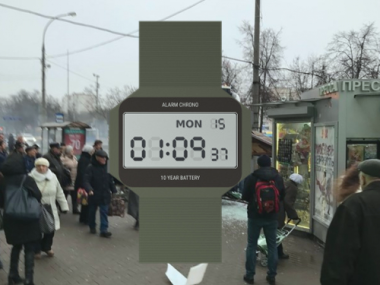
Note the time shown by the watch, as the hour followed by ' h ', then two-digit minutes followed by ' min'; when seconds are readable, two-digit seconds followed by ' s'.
1 h 09 min 37 s
